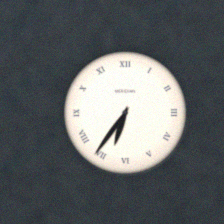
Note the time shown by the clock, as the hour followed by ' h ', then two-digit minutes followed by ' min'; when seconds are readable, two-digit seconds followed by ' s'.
6 h 36 min
